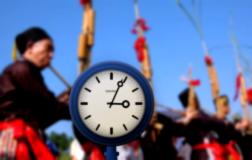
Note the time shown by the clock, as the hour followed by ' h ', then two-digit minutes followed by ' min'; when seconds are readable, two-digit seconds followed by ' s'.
3 h 04 min
